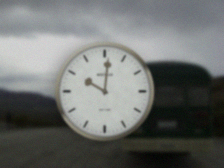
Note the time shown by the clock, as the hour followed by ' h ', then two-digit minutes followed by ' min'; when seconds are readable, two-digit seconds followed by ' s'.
10 h 01 min
